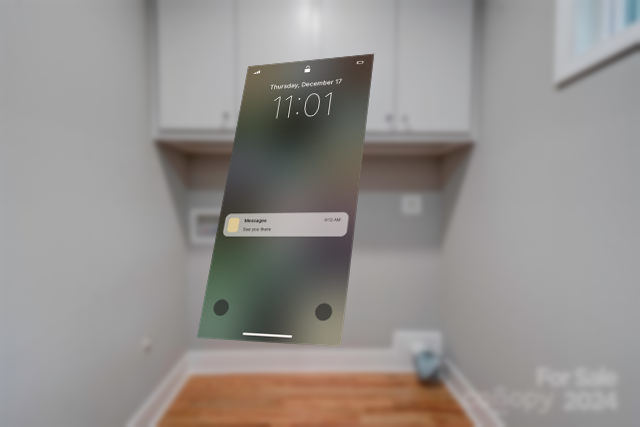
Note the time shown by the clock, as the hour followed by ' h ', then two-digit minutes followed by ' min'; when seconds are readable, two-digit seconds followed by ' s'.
11 h 01 min
